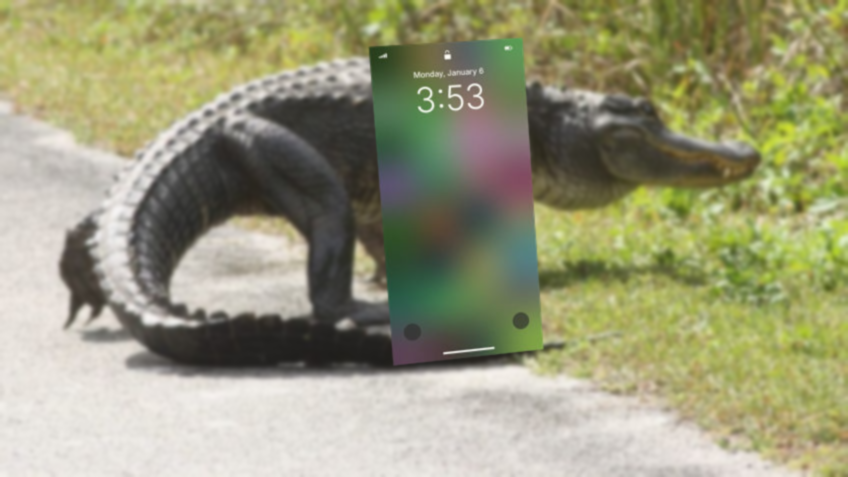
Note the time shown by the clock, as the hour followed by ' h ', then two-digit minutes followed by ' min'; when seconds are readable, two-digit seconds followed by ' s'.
3 h 53 min
